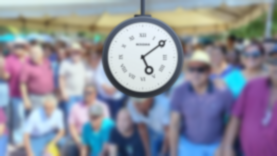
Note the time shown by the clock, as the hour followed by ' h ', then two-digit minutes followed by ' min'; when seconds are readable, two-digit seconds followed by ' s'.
5 h 09 min
